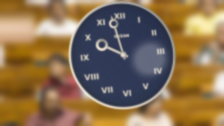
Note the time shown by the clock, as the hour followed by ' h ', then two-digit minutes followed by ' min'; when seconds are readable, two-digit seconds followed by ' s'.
9 h 58 min
